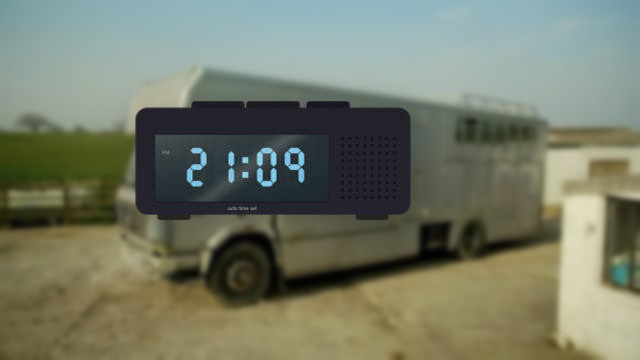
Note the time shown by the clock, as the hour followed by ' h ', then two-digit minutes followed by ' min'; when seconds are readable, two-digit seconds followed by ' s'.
21 h 09 min
